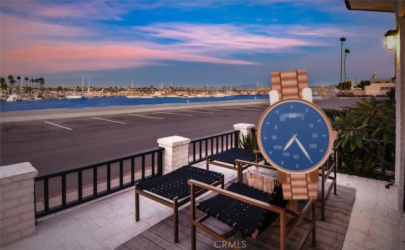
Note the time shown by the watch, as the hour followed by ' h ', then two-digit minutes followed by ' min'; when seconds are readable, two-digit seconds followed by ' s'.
7 h 25 min
